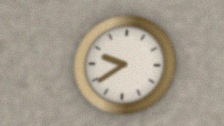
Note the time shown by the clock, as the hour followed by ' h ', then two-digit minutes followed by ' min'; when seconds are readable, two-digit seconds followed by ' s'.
9 h 39 min
